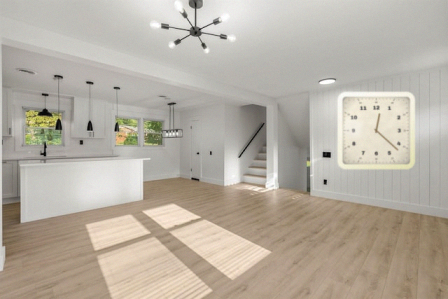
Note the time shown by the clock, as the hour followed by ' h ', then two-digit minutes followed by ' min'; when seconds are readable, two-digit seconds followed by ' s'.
12 h 22 min
